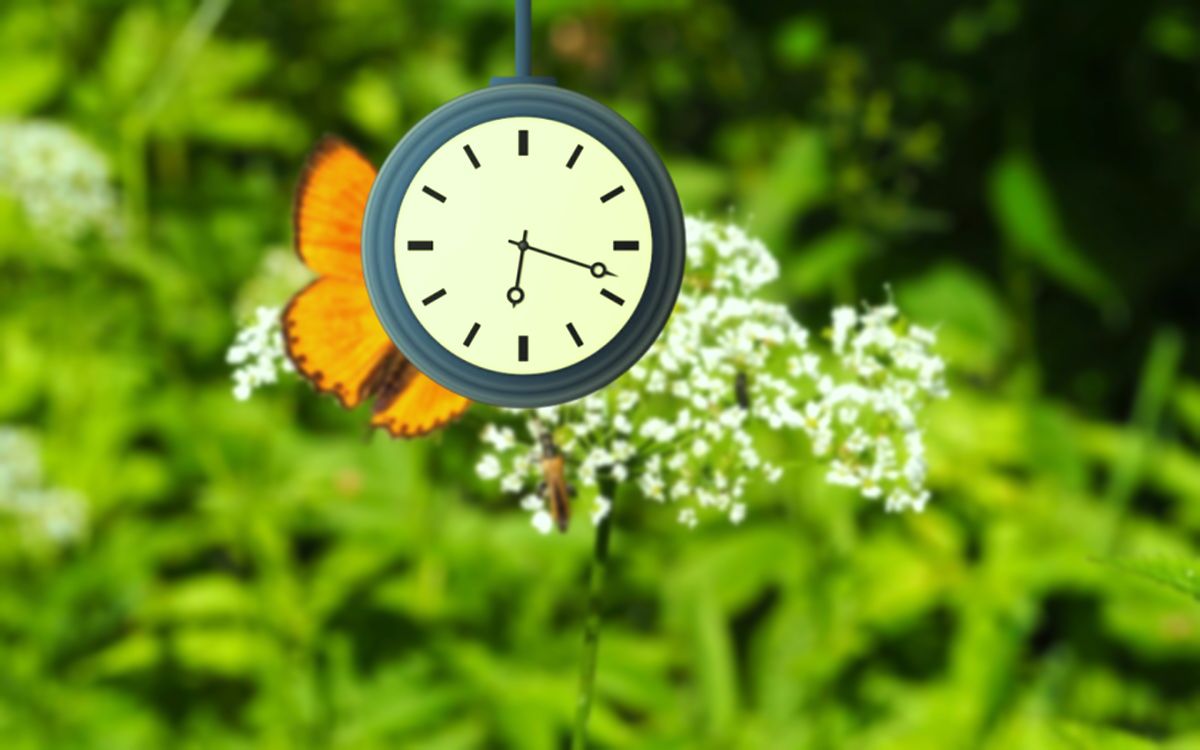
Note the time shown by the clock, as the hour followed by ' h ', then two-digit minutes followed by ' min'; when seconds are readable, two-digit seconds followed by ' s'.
6 h 18 min
